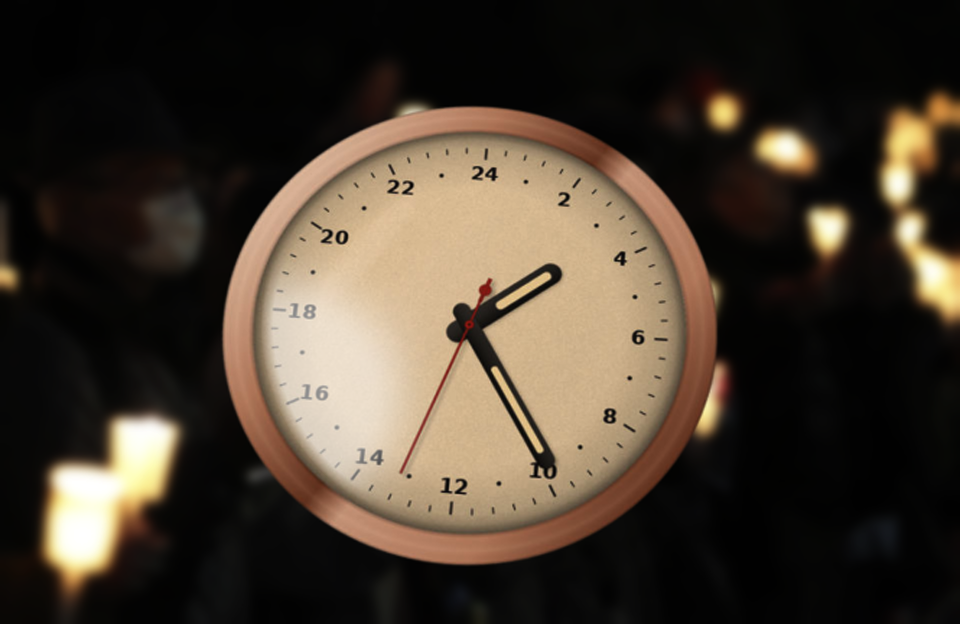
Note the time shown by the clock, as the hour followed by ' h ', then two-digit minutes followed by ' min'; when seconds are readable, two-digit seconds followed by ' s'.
3 h 24 min 33 s
